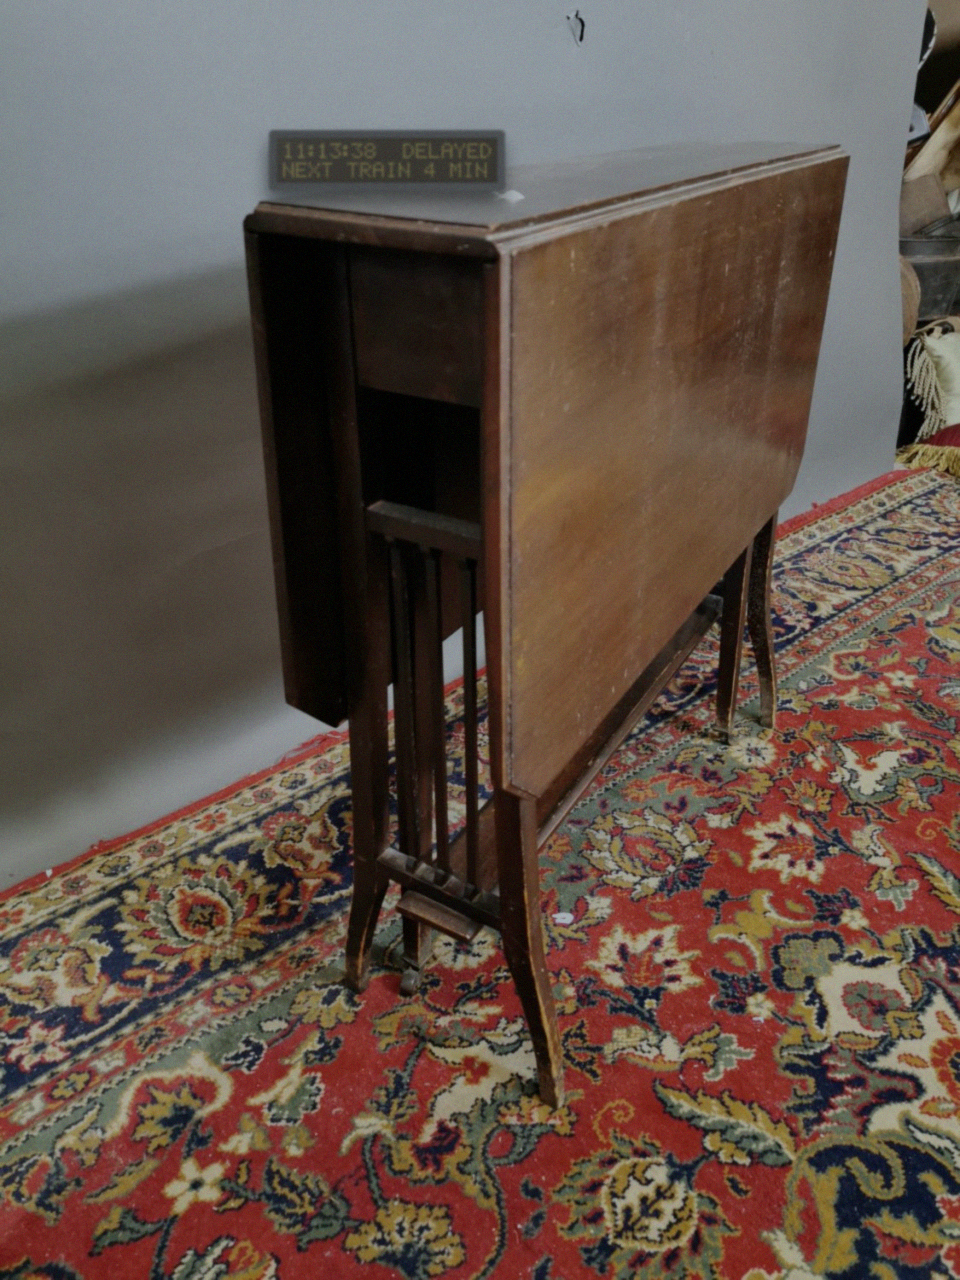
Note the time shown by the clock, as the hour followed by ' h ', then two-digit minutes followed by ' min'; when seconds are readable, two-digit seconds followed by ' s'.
11 h 13 min 38 s
